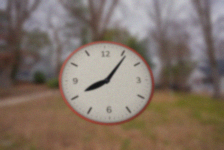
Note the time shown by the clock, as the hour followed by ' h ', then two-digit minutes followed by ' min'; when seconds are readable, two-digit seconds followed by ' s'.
8 h 06 min
